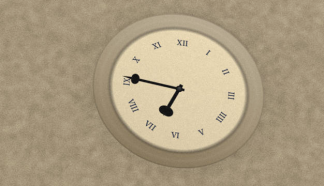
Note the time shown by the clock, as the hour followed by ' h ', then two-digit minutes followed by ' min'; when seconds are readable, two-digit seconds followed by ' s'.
6 h 46 min
